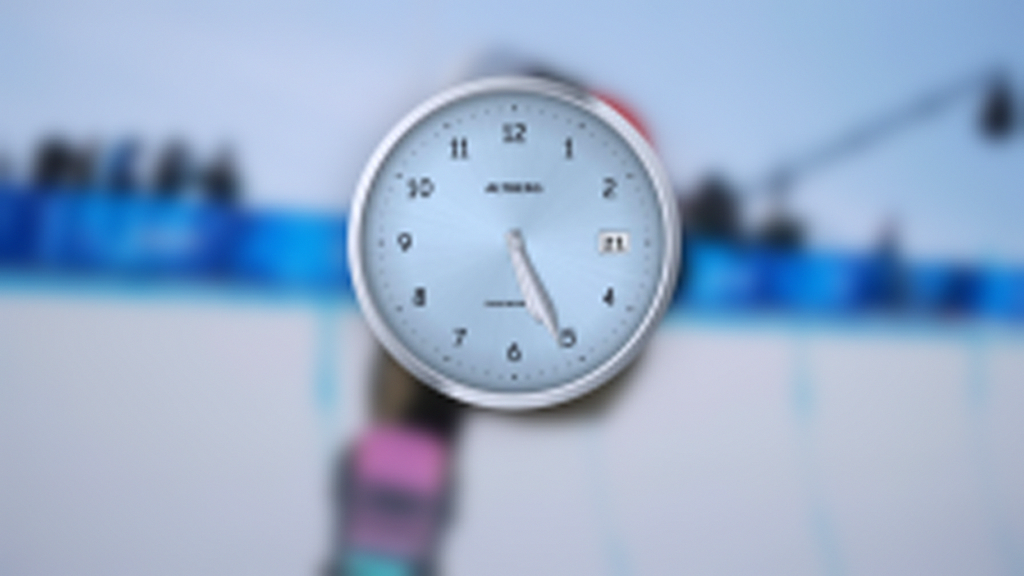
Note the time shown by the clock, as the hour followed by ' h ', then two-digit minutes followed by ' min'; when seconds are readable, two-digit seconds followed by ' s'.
5 h 26 min
